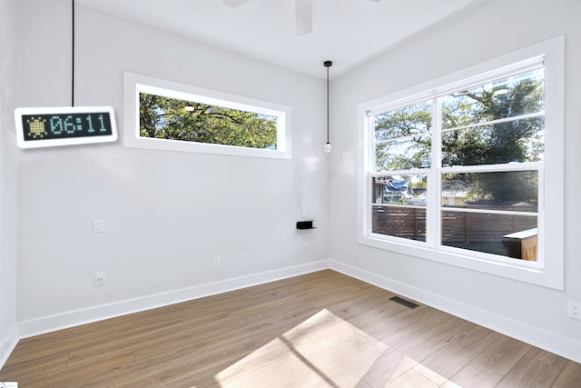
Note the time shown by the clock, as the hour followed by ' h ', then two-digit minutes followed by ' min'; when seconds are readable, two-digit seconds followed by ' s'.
6 h 11 min
